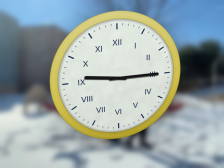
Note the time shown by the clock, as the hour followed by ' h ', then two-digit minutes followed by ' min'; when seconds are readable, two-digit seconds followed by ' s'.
9 h 15 min
